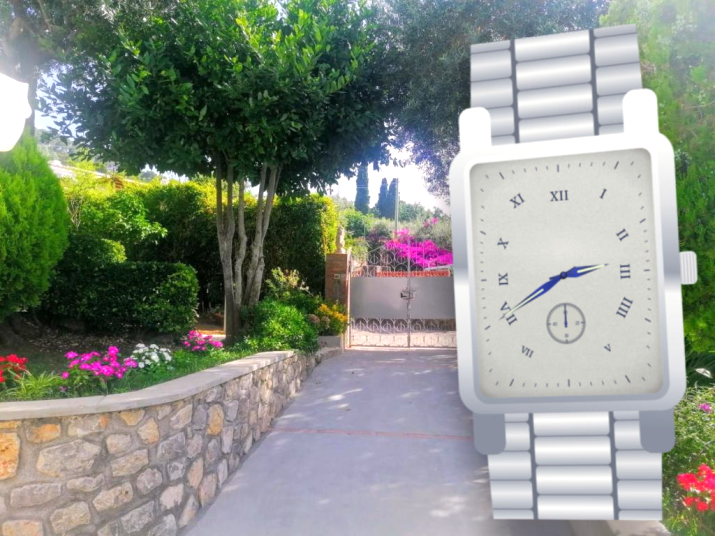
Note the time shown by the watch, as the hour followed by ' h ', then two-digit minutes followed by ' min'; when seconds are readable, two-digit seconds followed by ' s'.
2 h 40 min
